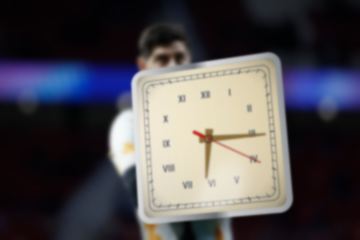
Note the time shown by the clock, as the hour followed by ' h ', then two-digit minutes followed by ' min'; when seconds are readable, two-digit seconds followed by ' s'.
6 h 15 min 20 s
